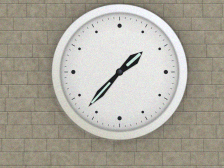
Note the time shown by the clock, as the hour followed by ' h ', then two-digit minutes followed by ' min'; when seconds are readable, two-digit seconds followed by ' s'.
1 h 37 min
